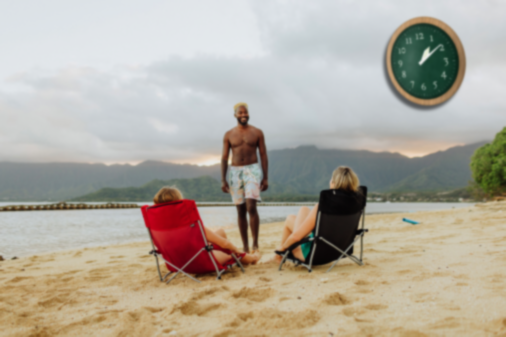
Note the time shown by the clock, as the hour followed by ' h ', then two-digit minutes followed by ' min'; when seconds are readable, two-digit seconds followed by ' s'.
1 h 09 min
